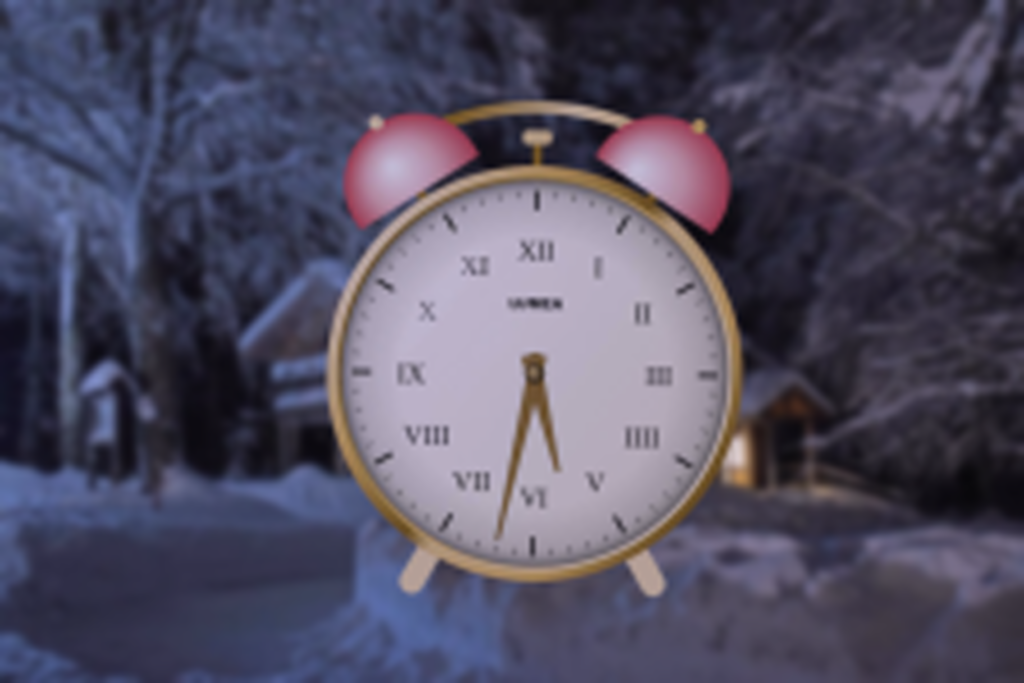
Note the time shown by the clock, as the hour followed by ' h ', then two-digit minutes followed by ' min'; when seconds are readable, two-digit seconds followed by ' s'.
5 h 32 min
